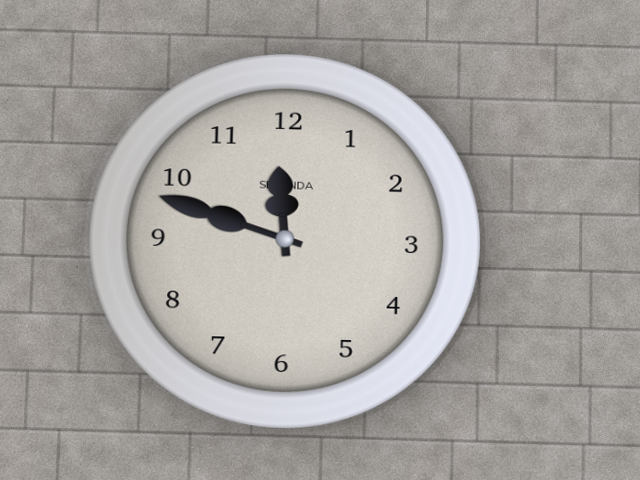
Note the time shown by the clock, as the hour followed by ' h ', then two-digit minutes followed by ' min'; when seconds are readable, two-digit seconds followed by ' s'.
11 h 48 min
